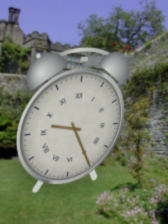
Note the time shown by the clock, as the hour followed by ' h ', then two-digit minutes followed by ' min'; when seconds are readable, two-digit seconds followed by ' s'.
9 h 25 min
